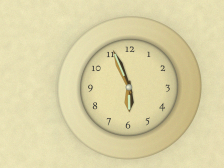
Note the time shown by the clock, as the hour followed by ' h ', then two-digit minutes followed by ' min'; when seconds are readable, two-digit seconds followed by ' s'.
5 h 56 min
